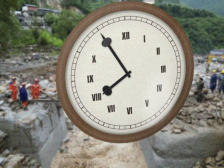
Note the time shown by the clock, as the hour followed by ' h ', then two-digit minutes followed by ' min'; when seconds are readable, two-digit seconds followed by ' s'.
7 h 55 min
